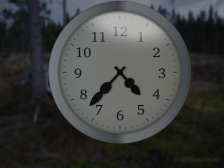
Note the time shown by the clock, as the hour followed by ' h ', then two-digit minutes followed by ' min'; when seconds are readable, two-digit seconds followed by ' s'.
4 h 37 min
